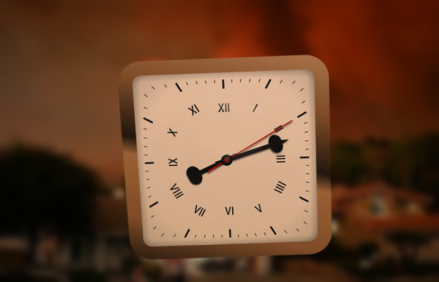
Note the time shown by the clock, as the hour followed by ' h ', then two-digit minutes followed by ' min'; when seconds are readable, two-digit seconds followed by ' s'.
8 h 12 min 10 s
